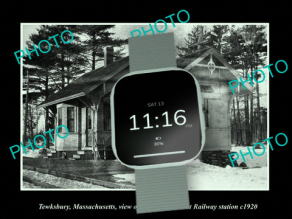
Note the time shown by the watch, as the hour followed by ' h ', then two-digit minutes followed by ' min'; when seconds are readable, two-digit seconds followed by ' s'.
11 h 16 min
